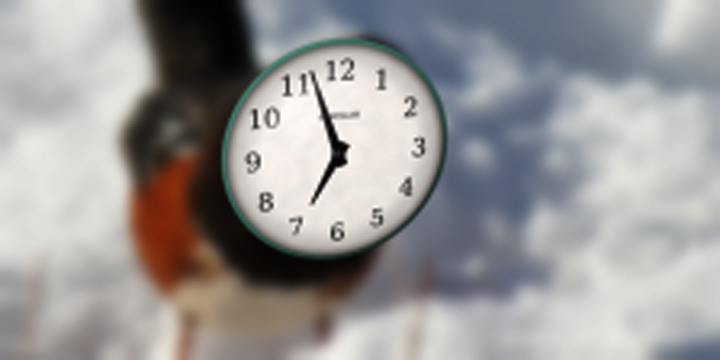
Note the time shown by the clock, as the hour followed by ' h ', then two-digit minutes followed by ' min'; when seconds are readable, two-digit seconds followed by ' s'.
6 h 57 min
